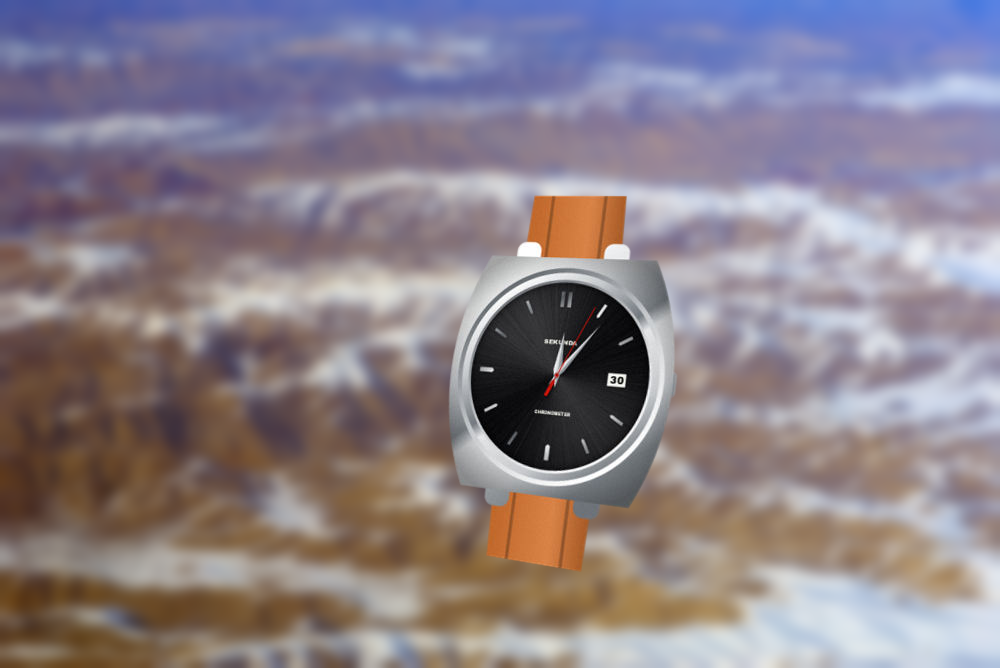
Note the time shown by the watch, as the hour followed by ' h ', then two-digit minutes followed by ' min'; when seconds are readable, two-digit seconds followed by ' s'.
12 h 06 min 04 s
